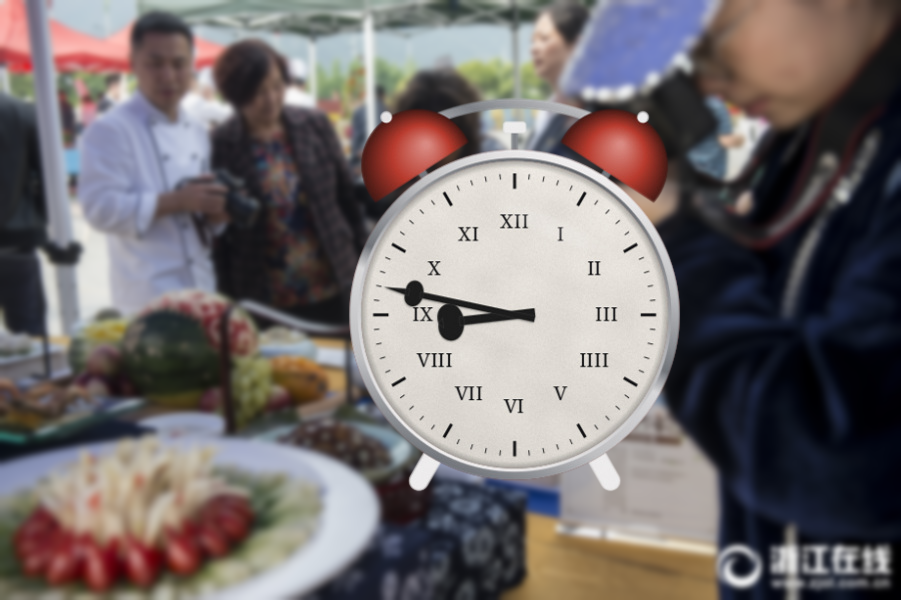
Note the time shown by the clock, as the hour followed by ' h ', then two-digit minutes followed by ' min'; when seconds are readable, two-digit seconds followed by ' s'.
8 h 47 min
